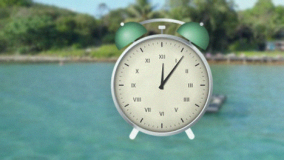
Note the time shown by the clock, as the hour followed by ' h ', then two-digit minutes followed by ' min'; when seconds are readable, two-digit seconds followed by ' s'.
12 h 06 min
